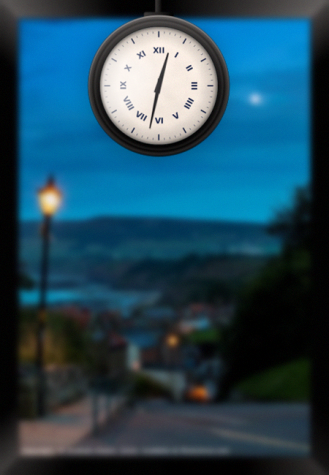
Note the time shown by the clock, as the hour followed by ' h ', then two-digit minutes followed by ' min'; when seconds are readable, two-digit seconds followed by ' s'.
12 h 32 min
